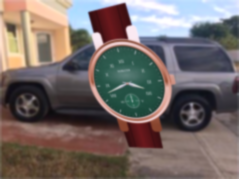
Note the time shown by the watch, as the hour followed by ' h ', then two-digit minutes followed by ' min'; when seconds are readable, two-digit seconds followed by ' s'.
3 h 42 min
